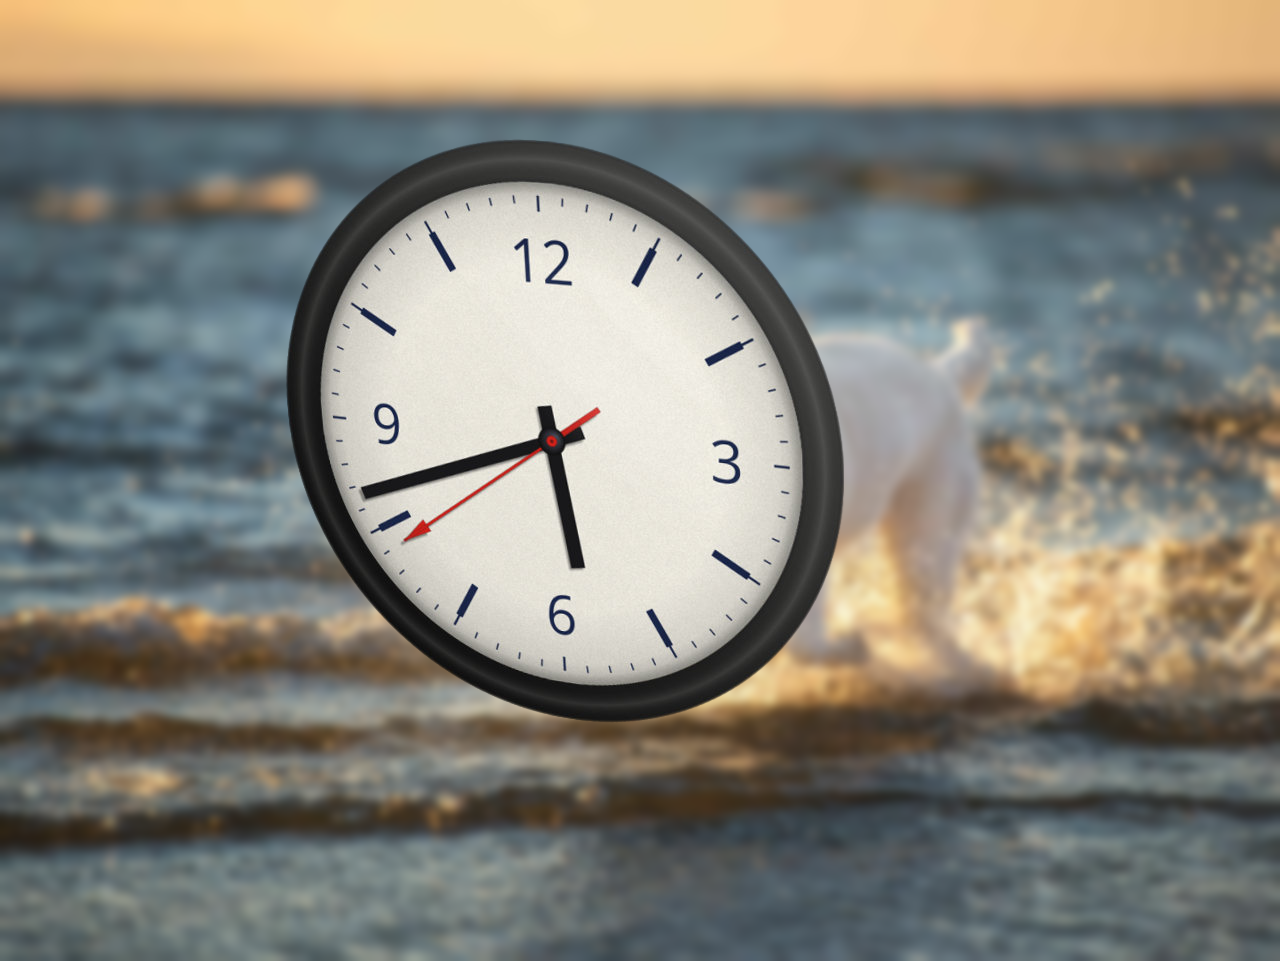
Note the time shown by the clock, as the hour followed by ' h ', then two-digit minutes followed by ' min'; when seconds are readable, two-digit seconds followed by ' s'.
5 h 41 min 39 s
